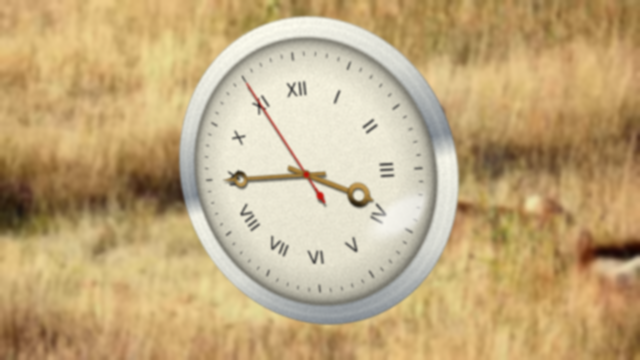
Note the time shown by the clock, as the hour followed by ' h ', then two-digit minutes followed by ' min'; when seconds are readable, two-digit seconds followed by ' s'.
3 h 44 min 55 s
